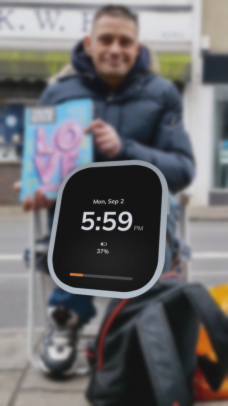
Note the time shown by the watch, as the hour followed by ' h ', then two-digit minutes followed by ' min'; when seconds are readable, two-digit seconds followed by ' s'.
5 h 59 min
